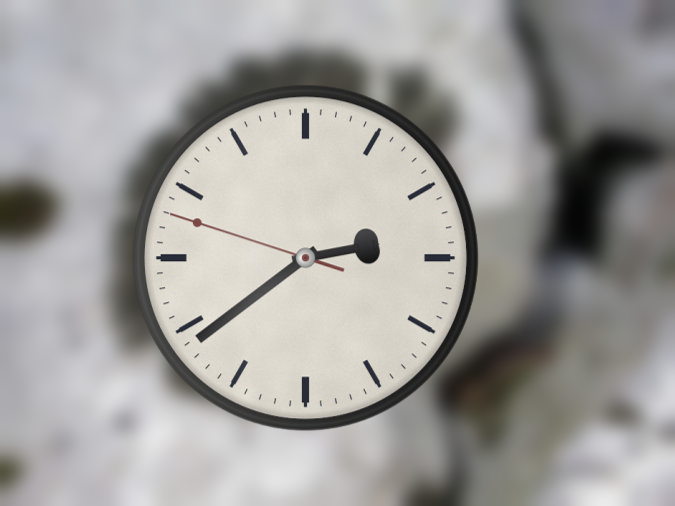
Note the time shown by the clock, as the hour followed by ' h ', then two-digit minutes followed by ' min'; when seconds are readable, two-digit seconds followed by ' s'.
2 h 38 min 48 s
